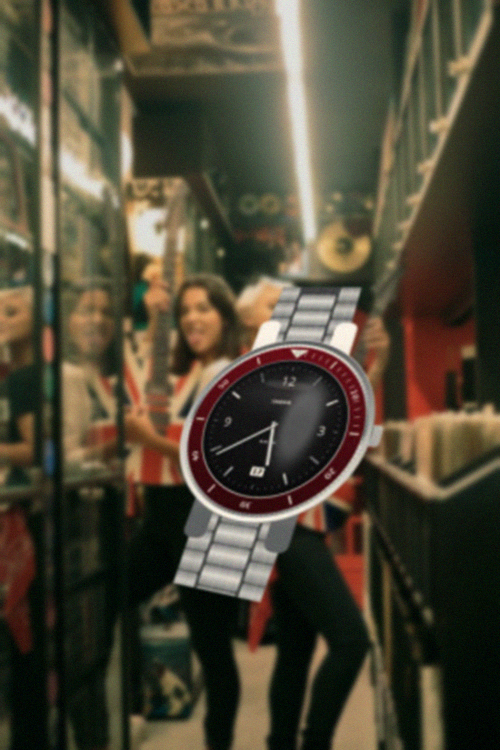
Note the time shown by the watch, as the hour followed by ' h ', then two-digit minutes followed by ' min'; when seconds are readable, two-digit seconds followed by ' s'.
5 h 39 min
